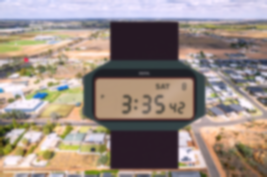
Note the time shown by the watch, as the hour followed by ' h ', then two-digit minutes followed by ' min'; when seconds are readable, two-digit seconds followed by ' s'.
3 h 35 min 42 s
